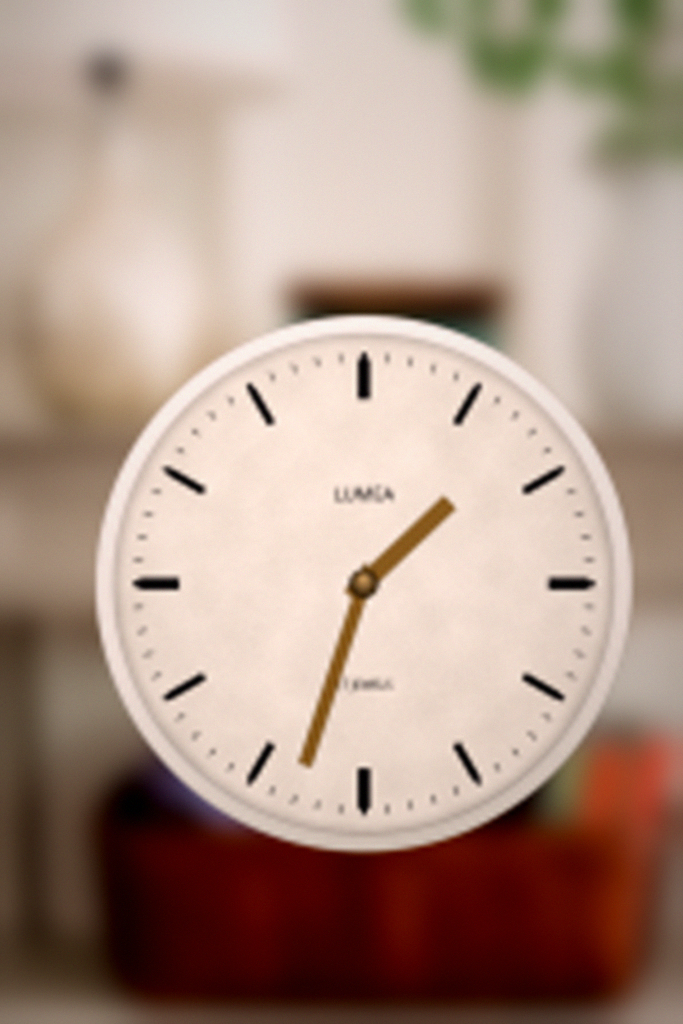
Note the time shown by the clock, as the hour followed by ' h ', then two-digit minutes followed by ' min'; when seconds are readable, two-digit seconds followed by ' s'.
1 h 33 min
